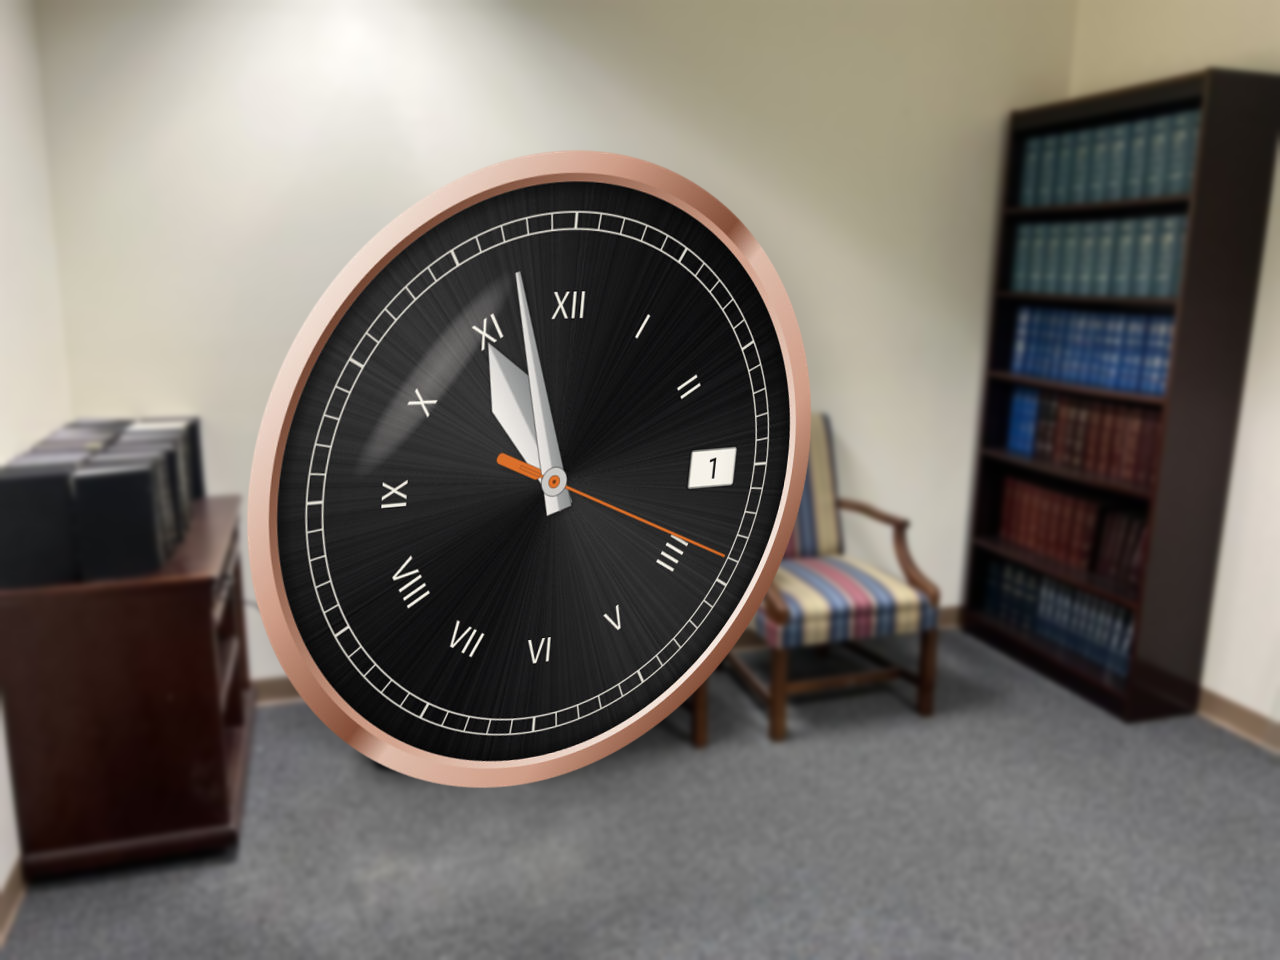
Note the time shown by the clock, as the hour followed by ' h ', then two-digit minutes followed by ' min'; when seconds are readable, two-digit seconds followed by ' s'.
10 h 57 min 19 s
